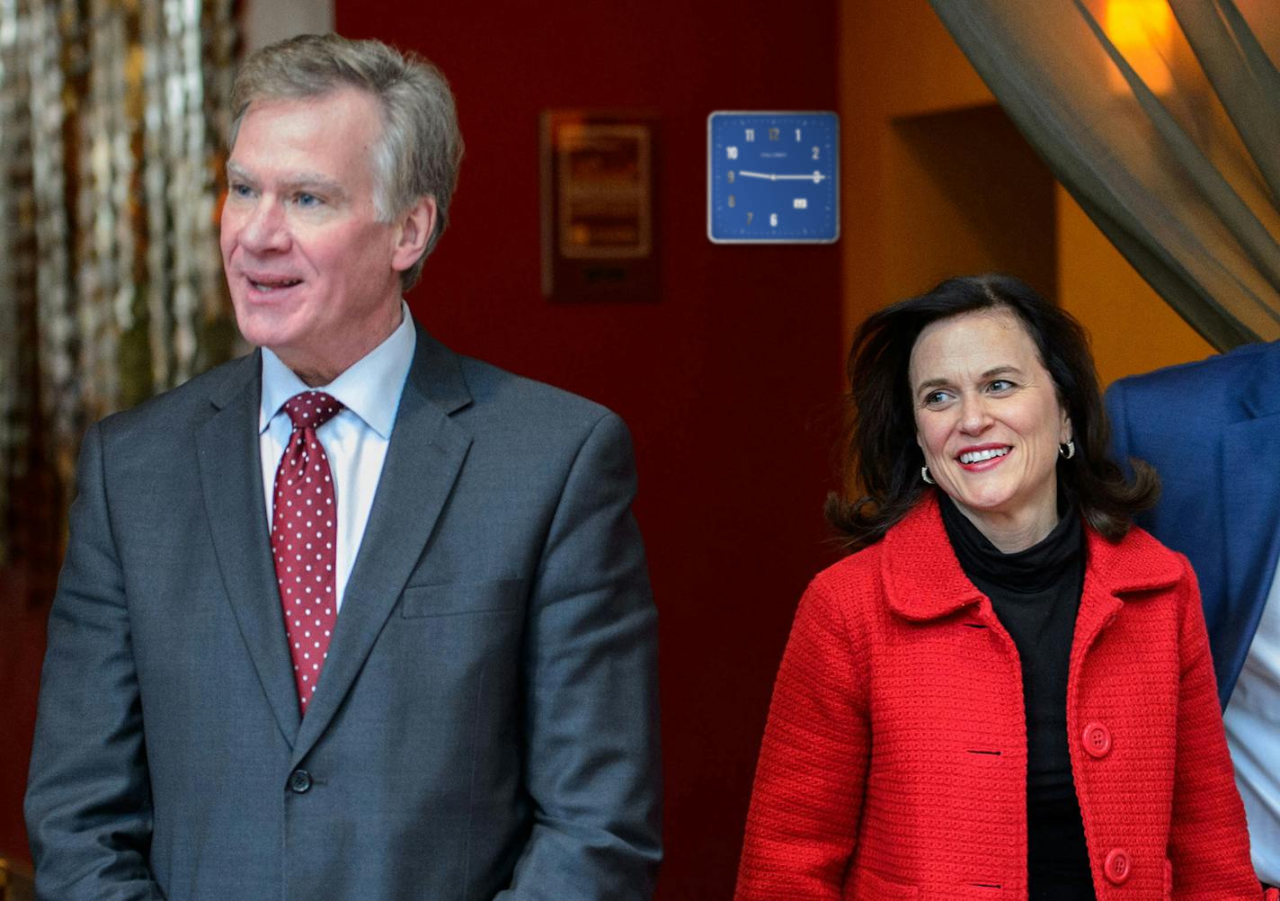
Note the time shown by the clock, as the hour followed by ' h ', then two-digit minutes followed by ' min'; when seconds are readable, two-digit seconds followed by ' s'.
9 h 15 min
